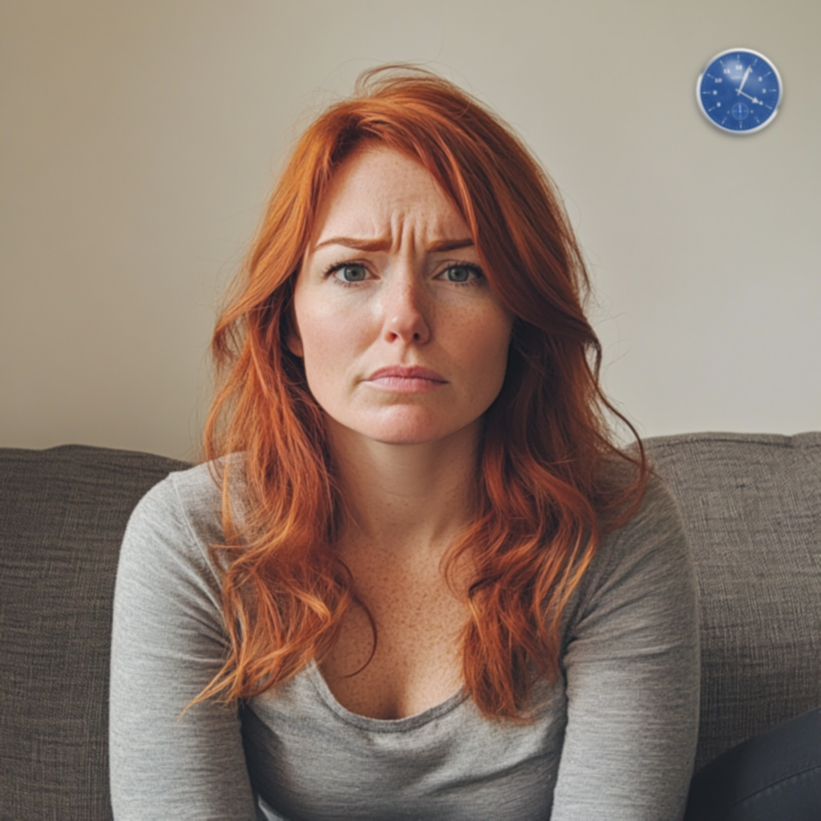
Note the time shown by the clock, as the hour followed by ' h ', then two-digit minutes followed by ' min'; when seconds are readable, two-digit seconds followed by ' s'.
4 h 04 min
